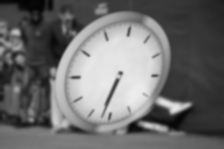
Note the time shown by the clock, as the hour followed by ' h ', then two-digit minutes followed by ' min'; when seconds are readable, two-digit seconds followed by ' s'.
6 h 32 min
